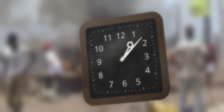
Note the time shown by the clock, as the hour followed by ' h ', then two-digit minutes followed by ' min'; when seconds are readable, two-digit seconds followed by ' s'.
1 h 08 min
